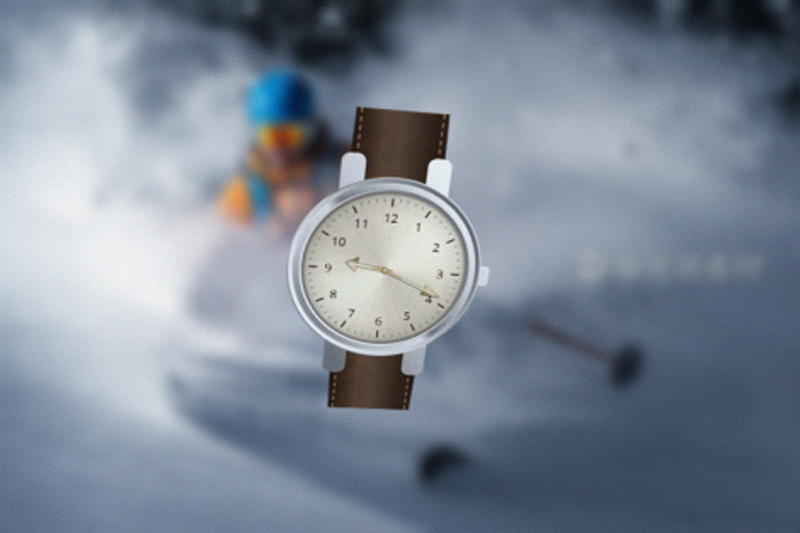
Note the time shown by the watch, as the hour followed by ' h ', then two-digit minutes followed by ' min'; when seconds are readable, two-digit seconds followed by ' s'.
9 h 19 min
